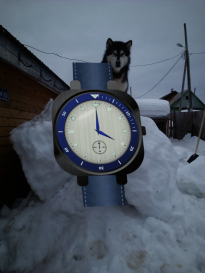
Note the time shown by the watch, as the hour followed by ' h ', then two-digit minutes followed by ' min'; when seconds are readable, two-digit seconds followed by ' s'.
4 h 00 min
